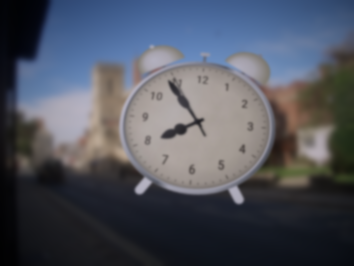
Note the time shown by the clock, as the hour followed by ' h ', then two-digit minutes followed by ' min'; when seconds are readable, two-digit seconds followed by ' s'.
7 h 53 min 55 s
